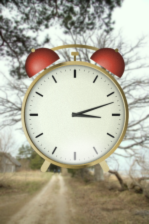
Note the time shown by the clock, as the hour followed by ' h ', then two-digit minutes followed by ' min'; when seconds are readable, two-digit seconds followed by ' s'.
3 h 12 min
